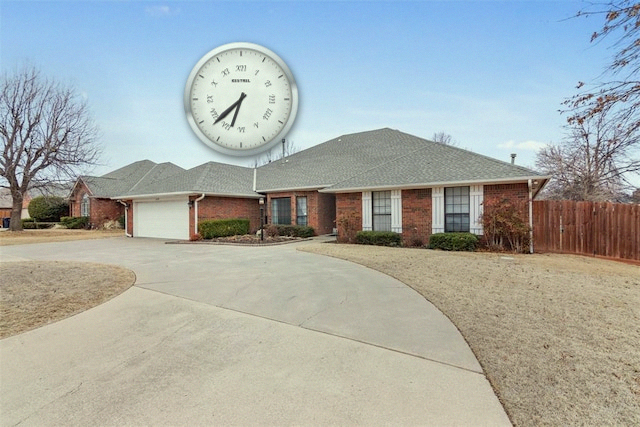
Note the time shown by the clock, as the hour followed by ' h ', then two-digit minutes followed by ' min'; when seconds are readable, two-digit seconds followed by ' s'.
6 h 38 min
